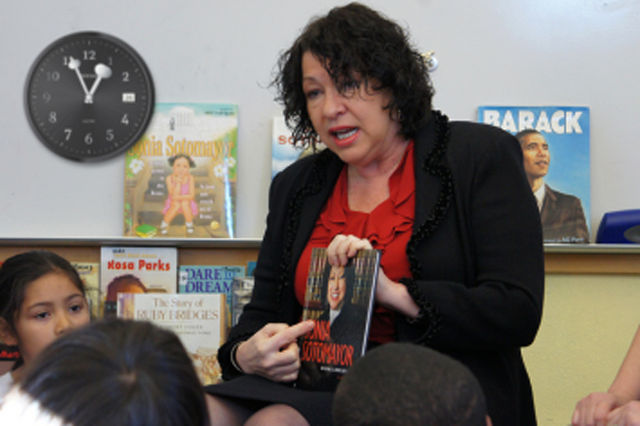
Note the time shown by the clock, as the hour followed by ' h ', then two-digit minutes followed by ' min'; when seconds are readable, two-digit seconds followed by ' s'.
12 h 56 min
